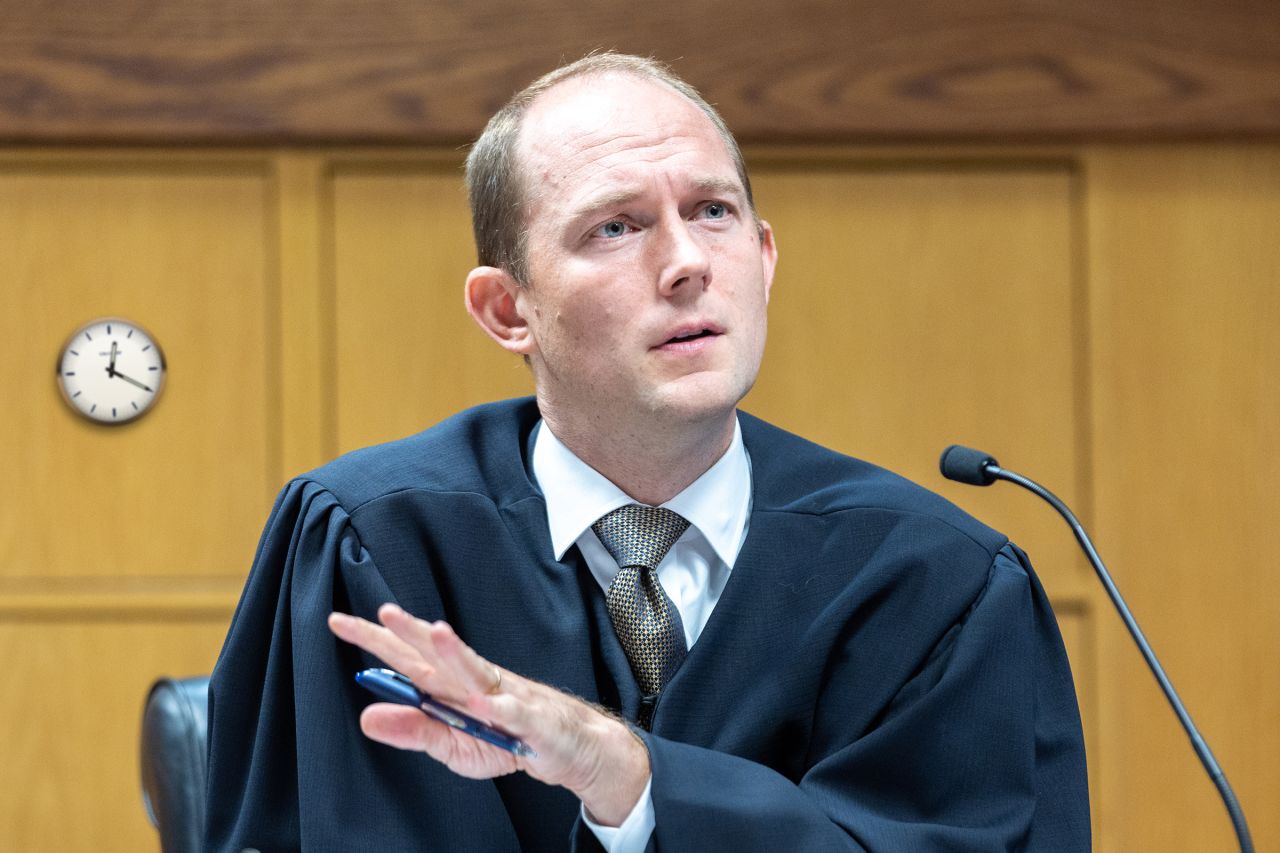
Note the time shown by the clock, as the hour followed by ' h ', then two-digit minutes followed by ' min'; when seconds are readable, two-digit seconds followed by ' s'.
12 h 20 min
